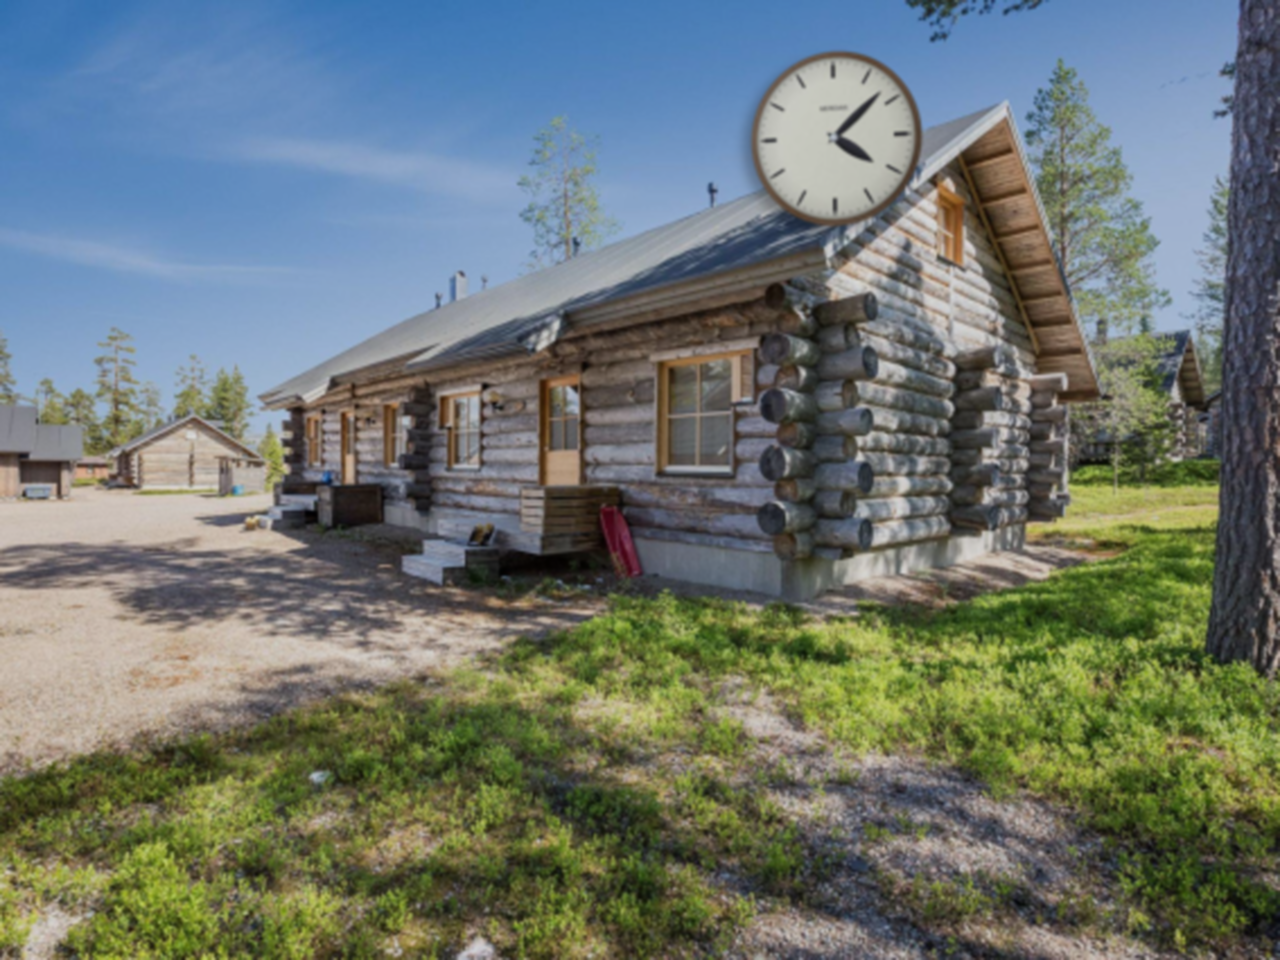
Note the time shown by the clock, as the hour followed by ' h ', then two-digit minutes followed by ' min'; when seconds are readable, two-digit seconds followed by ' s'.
4 h 08 min
